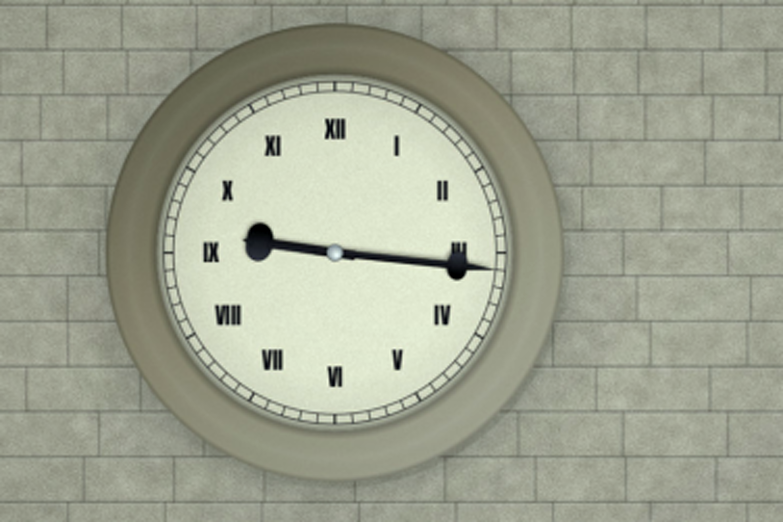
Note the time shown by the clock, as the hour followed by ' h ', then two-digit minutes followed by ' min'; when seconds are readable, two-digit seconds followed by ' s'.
9 h 16 min
